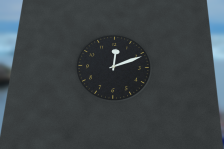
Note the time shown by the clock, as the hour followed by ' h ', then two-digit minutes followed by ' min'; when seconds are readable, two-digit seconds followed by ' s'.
12 h 11 min
